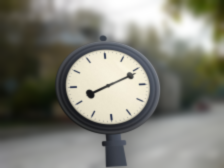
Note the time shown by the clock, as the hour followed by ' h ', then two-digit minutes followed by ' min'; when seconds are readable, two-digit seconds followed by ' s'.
8 h 11 min
